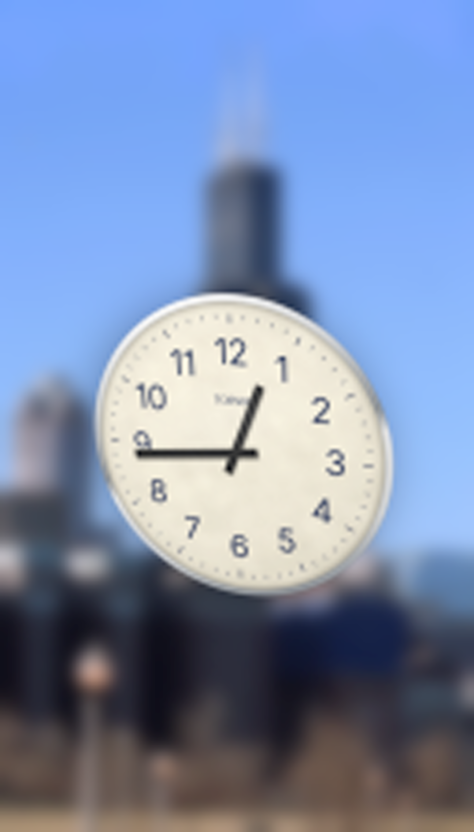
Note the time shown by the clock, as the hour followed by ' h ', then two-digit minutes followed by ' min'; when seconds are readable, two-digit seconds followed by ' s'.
12 h 44 min
